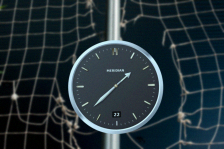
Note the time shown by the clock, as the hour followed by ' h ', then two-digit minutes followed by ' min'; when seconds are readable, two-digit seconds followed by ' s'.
1 h 38 min
